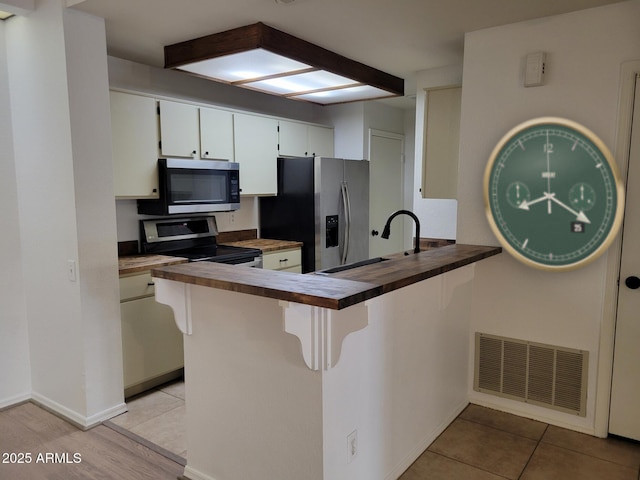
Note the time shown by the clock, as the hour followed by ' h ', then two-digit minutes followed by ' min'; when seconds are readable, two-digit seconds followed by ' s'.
8 h 20 min
